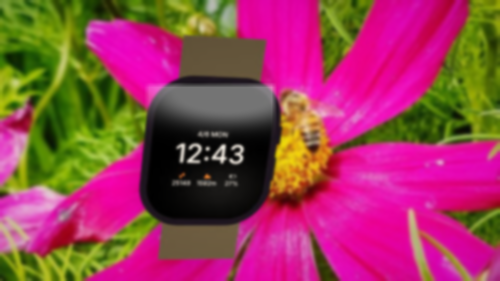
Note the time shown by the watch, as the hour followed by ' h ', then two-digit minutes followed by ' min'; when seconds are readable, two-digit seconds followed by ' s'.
12 h 43 min
